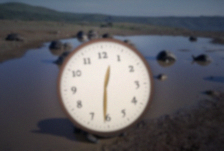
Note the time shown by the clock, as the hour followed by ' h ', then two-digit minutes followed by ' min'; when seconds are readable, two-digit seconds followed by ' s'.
12 h 31 min
